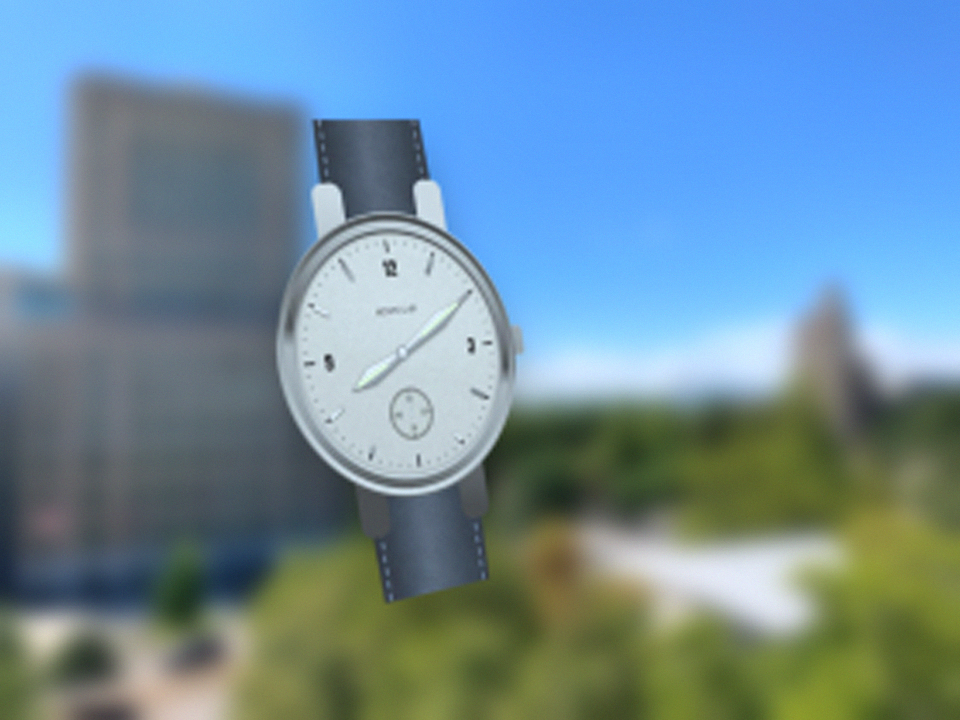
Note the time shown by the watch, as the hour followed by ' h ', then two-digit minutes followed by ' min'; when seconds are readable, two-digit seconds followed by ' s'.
8 h 10 min
